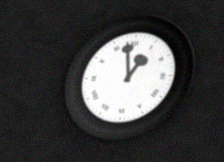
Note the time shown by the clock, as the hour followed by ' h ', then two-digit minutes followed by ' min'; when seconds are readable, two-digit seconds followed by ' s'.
12 h 58 min
